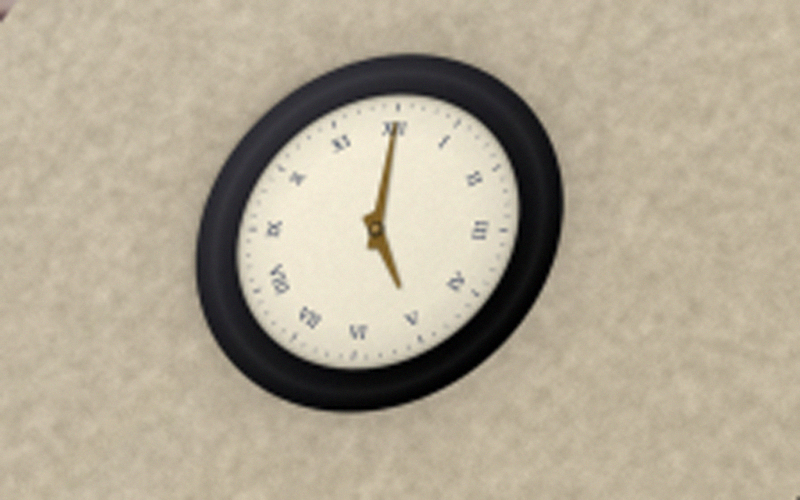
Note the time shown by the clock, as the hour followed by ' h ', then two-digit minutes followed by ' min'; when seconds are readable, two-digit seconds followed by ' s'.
5 h 00 min
